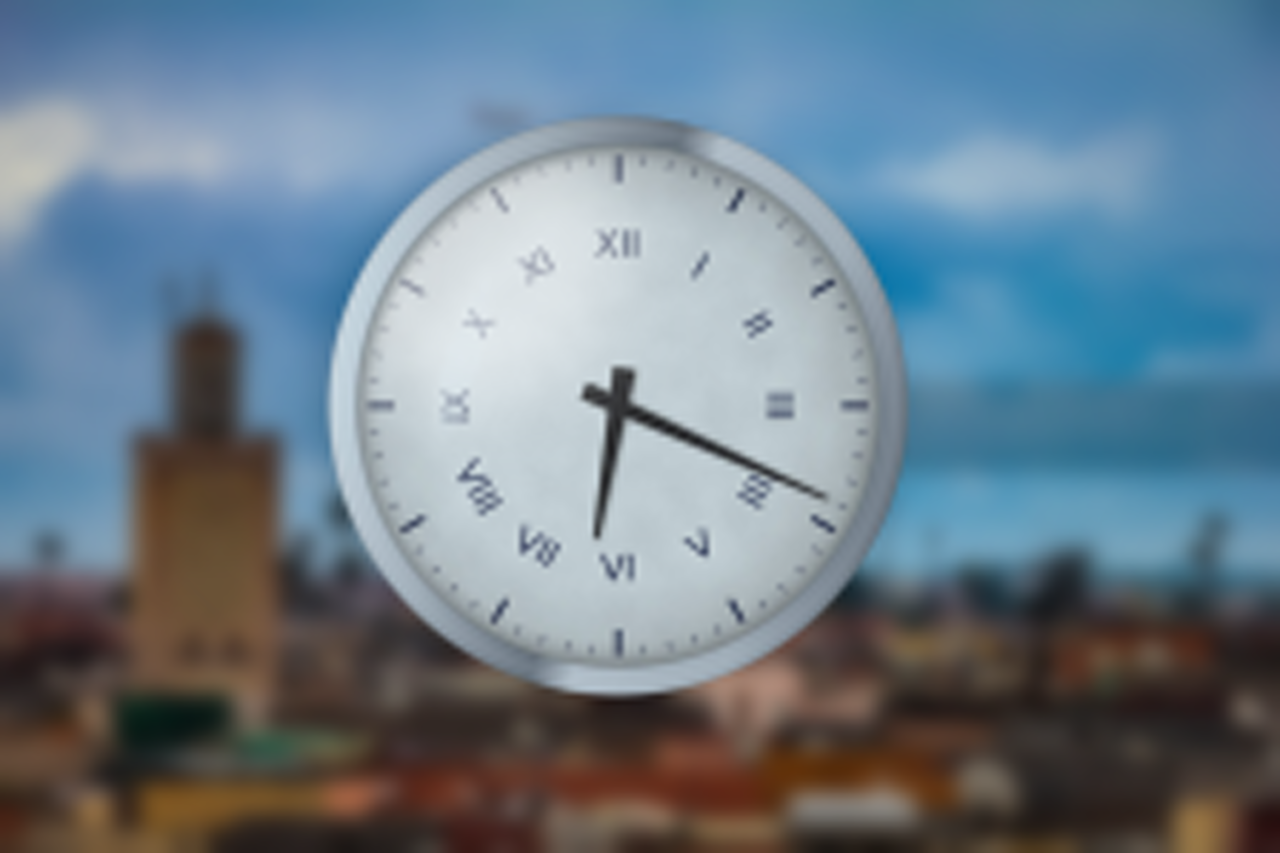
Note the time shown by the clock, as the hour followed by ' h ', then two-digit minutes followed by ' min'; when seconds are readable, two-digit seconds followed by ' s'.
6 h 19 min
